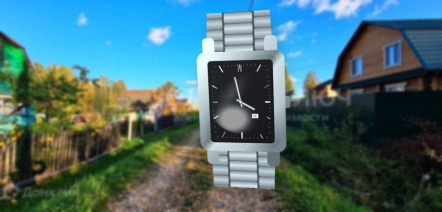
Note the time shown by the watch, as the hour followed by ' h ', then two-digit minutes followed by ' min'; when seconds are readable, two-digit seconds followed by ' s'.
3 h 58 min
